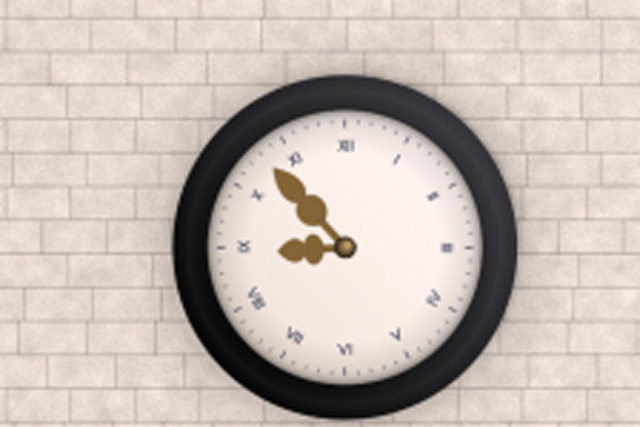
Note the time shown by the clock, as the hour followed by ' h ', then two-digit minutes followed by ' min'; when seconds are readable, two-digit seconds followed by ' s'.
8 h 53 min
